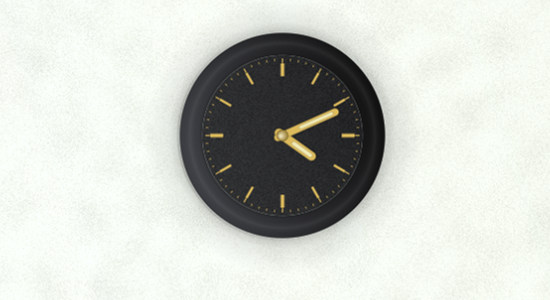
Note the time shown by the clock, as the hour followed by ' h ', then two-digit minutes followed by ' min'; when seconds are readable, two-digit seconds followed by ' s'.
4 h 11 min
